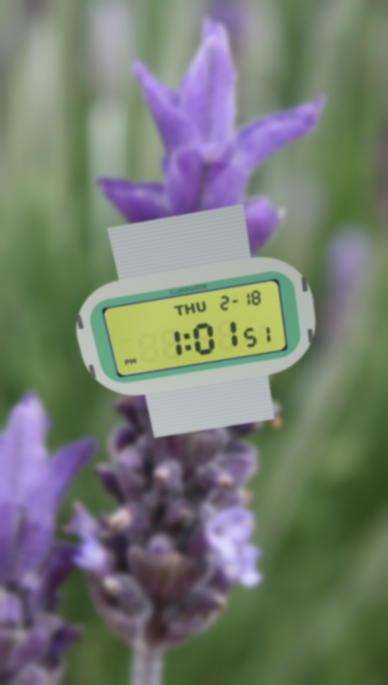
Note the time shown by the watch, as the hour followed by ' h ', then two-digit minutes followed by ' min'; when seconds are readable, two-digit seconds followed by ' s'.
1 h 01 min 51 s
